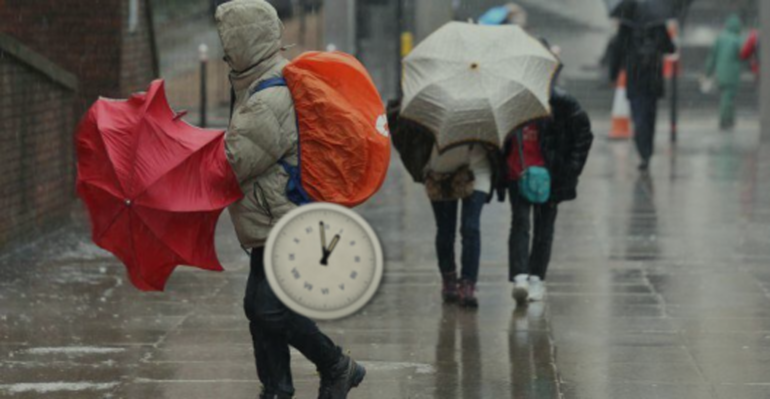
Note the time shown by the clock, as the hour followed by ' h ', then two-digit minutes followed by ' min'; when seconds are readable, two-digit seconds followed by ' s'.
12 h 59 min
